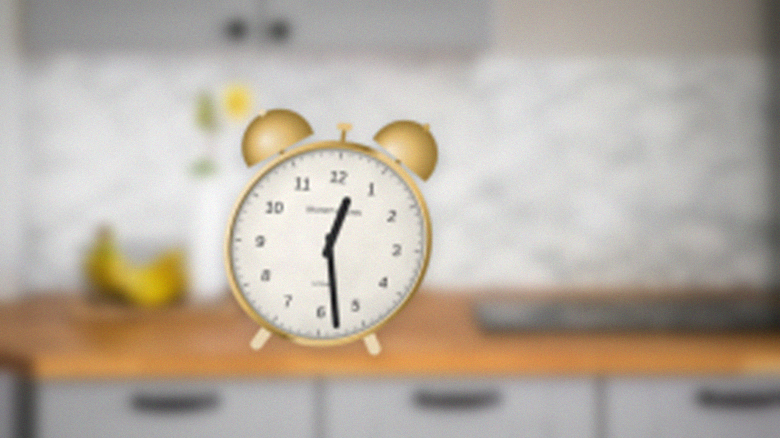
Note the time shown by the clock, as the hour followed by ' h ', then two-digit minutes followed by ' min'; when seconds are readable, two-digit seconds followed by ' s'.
12 h 28 min
